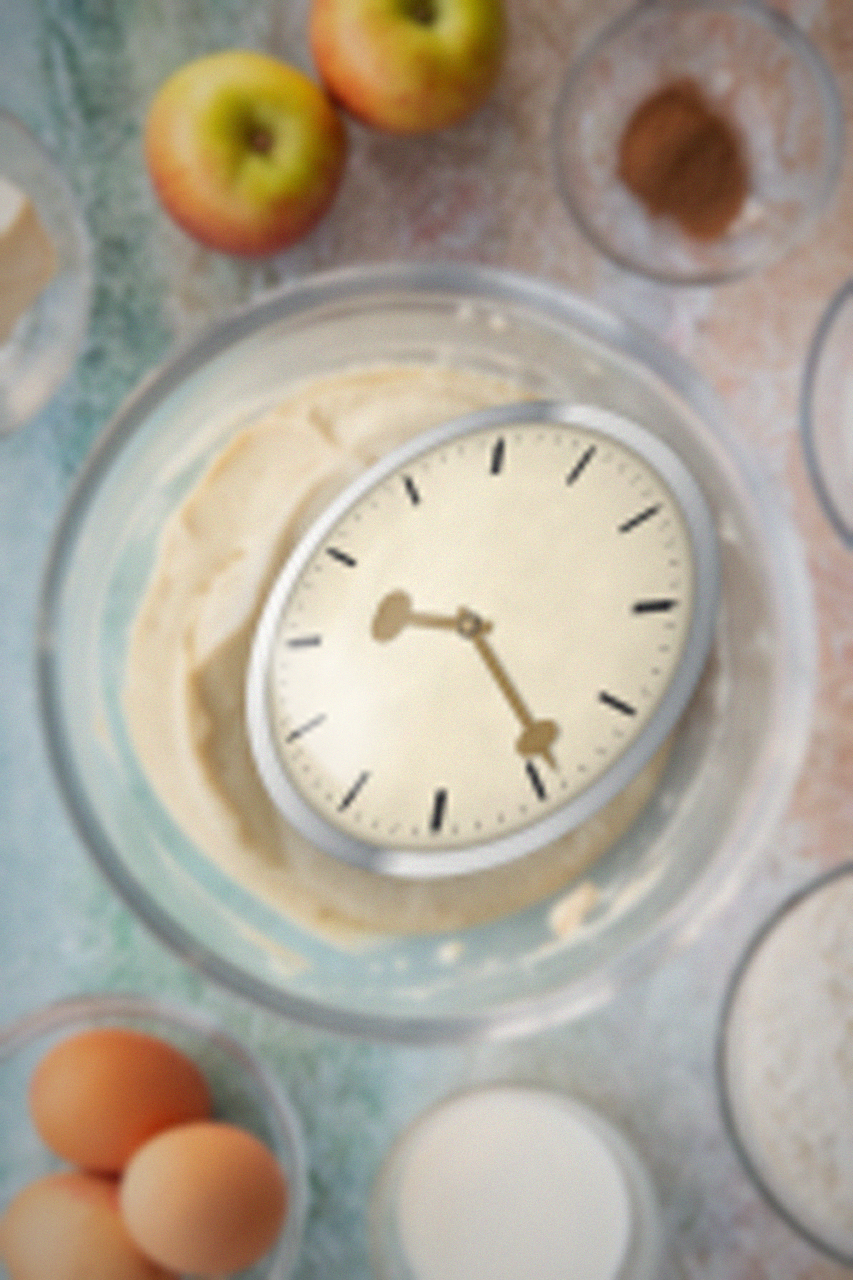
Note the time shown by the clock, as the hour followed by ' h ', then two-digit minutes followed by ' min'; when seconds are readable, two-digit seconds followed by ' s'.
9 h 24 min
